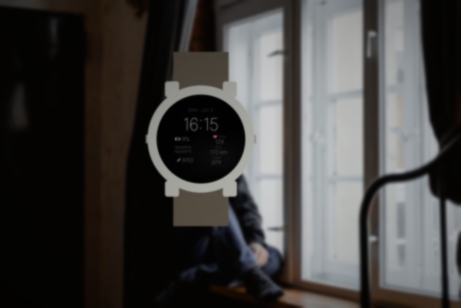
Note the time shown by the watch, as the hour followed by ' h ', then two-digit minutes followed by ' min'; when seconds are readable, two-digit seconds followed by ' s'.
16 h 15 min
